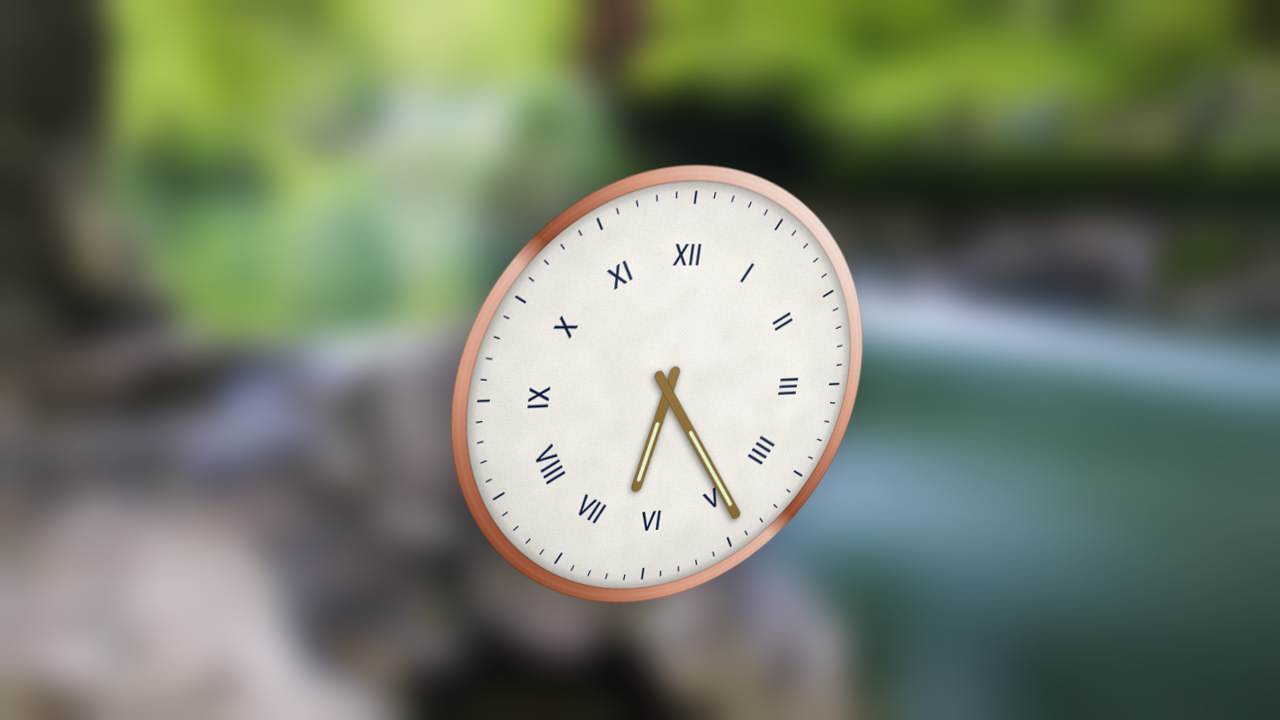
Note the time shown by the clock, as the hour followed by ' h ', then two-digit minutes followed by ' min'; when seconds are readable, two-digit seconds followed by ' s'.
6 h 24 min
